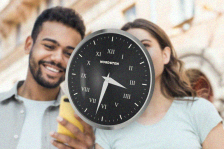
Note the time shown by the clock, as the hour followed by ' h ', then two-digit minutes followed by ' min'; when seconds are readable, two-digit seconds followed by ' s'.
3 h 32 min
